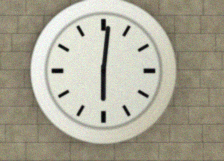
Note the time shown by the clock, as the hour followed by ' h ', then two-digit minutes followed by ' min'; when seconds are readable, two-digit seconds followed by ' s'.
6 h 01 min
